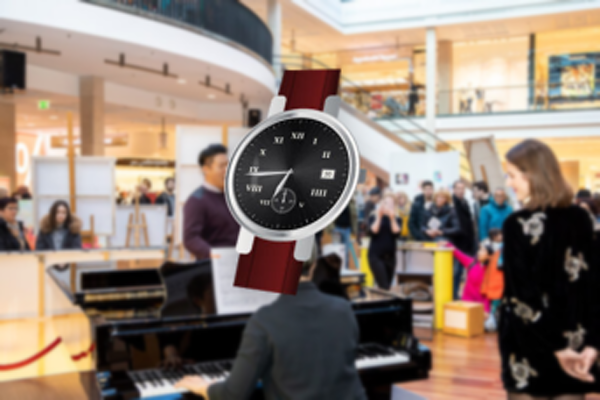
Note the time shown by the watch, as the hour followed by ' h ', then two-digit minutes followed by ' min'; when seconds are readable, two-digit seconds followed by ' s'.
6 h 44 min
